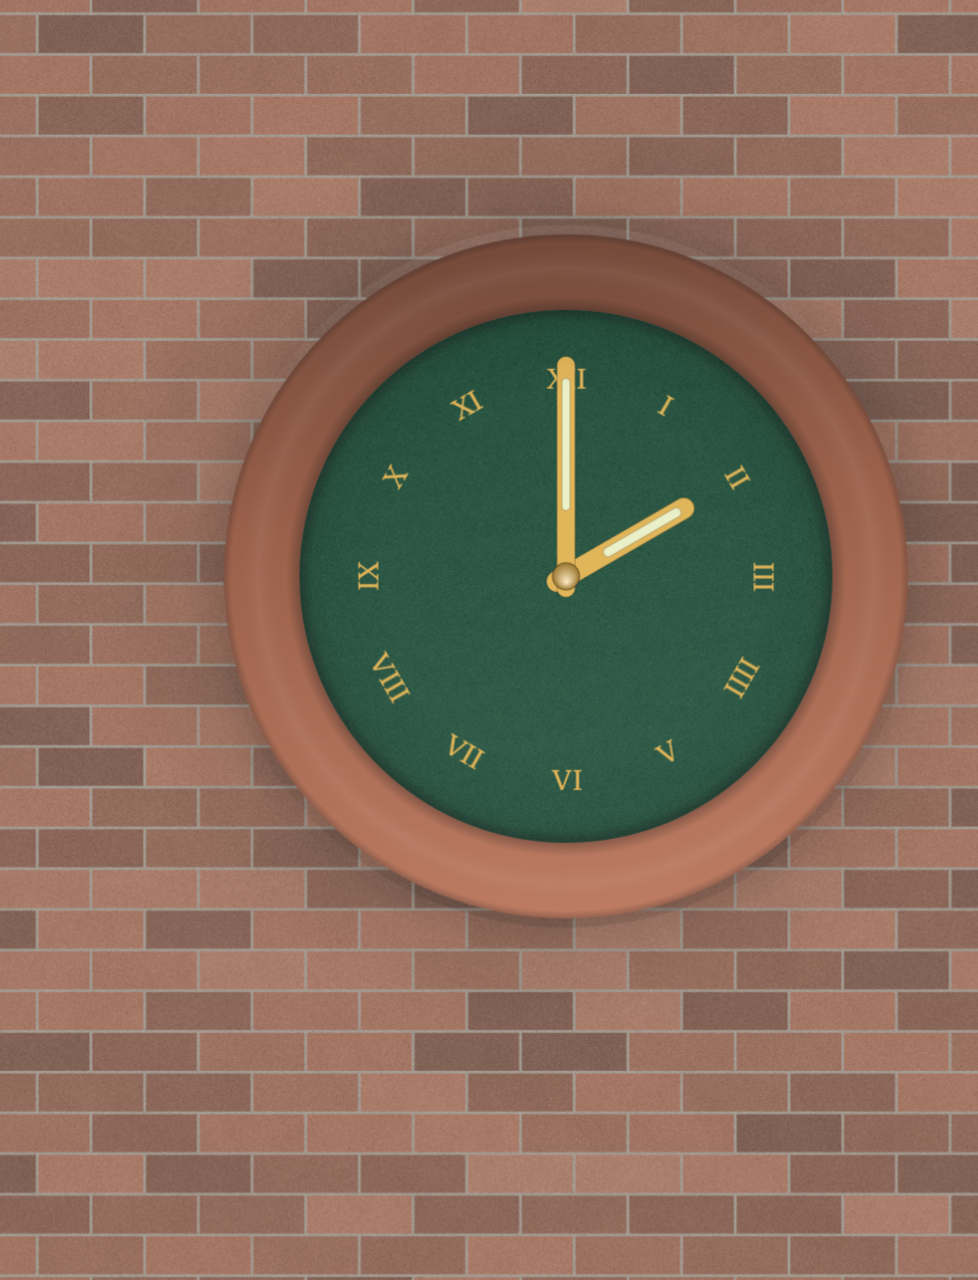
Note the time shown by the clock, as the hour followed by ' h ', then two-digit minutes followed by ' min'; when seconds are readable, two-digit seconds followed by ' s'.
2 h 00 min
